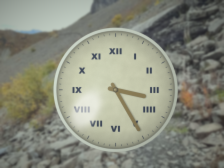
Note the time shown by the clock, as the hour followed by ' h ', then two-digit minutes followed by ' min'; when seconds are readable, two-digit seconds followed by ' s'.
3 h 25 min
